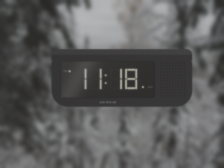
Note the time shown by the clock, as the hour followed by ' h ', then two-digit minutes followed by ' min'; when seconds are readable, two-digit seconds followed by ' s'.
11 h 18 min
